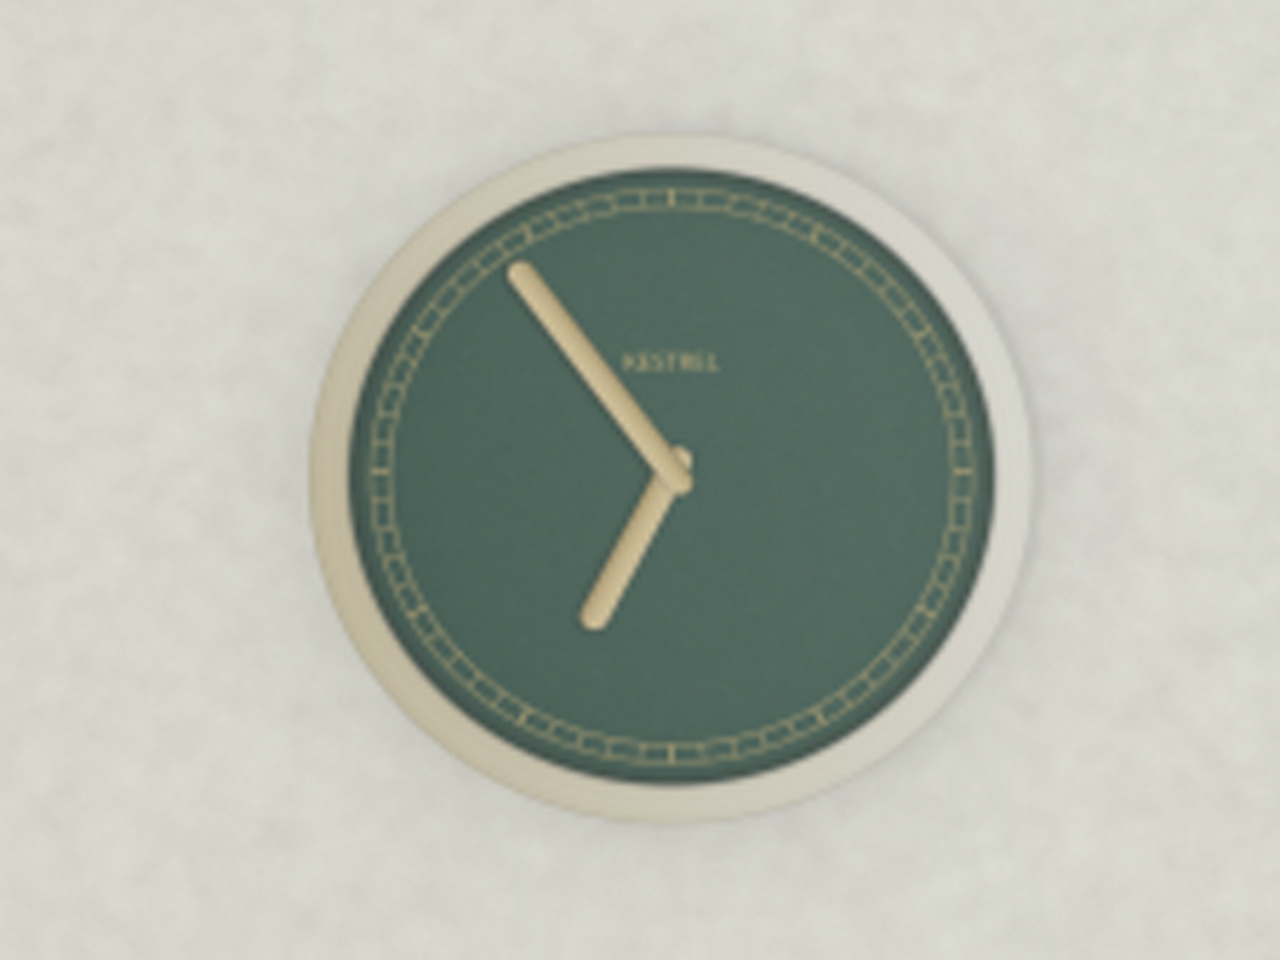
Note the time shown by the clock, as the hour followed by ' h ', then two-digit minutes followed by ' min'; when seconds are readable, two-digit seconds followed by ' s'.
6 h 54 min
